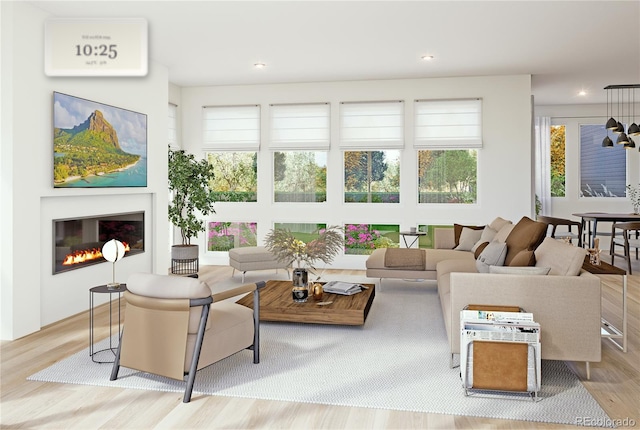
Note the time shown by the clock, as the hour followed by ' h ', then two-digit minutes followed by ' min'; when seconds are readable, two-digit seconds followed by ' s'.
10 h 25 min
